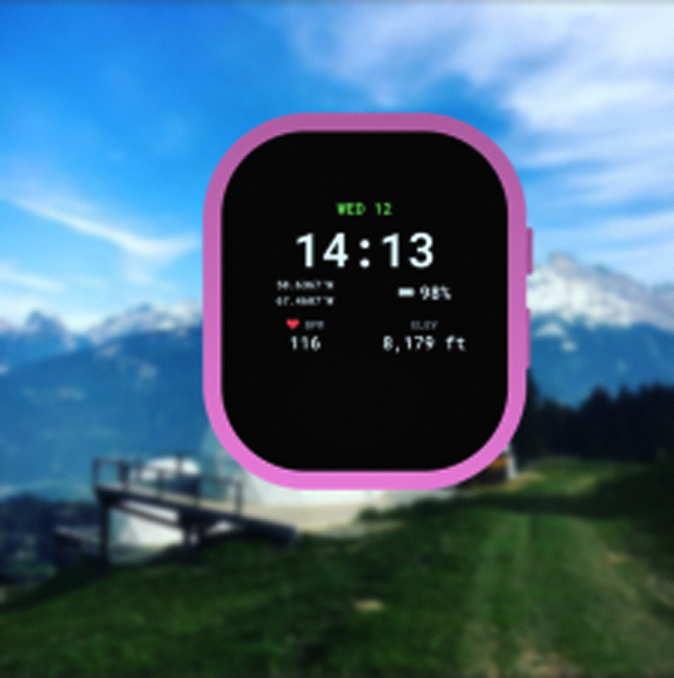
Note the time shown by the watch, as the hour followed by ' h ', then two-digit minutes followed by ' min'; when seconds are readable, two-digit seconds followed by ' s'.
14 h 13 min
